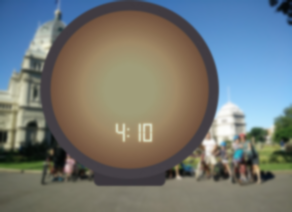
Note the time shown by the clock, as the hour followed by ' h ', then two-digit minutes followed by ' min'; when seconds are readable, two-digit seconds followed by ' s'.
4 h 10 min
